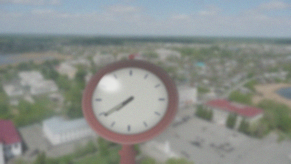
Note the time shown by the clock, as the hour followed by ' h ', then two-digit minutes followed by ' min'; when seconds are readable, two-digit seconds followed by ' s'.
7 h 39 min
